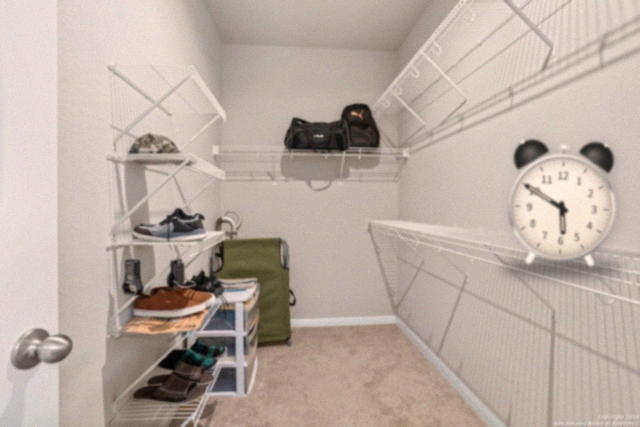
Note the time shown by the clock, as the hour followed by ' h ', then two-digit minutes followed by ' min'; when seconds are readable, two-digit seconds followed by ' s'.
5 h 50 min
